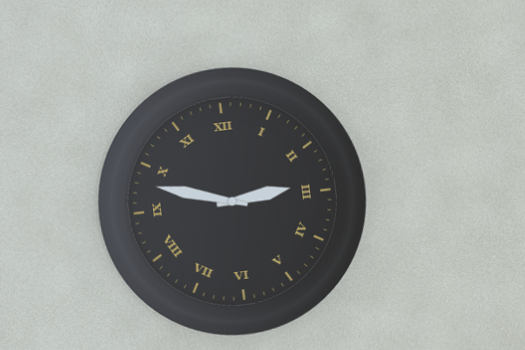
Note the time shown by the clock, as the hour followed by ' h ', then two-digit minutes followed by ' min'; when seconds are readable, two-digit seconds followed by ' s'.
2 h 48 min
